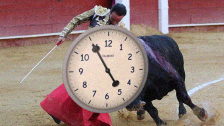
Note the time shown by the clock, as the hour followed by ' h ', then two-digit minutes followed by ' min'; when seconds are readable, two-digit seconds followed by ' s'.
4 h 55 min
